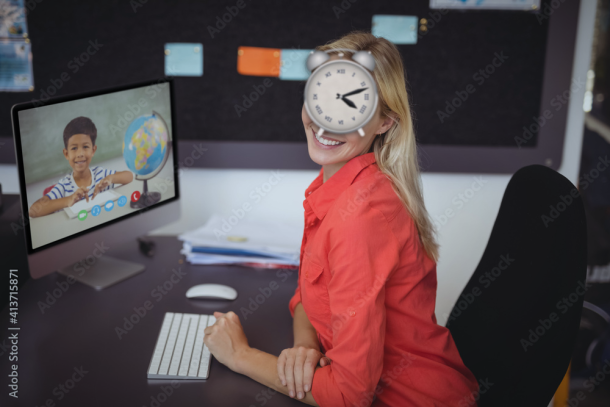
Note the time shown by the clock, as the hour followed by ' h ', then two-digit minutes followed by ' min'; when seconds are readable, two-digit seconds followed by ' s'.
4 h 12 min
